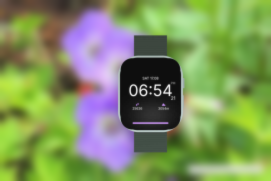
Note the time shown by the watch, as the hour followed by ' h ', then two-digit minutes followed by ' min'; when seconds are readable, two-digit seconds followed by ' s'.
6 h 54 min
